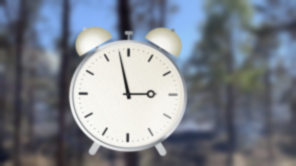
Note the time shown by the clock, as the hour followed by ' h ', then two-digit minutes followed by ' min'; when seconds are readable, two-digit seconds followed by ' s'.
2 h 58 min
